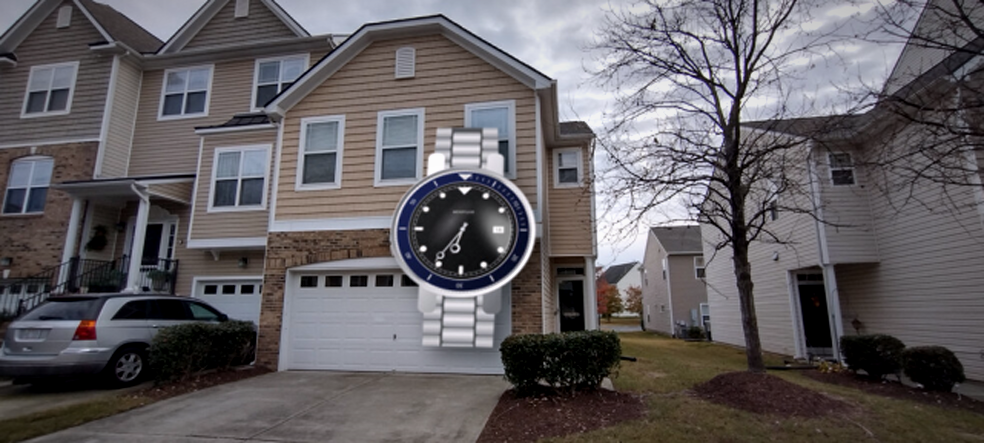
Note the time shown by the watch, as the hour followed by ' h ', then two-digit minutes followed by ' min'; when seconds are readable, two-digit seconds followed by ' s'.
6 h 36 min
